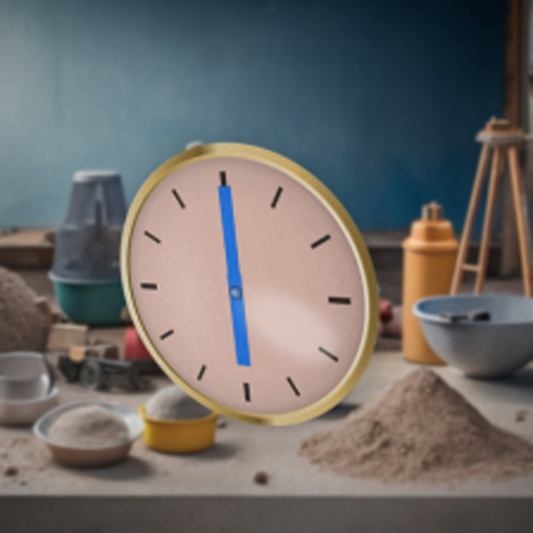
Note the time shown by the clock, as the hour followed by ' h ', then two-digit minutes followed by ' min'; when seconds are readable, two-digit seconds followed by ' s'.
6 h 00 min
